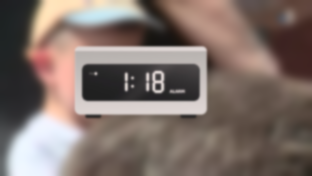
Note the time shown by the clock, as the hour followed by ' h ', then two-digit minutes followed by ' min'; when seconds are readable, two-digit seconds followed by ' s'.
1 h 18 min
